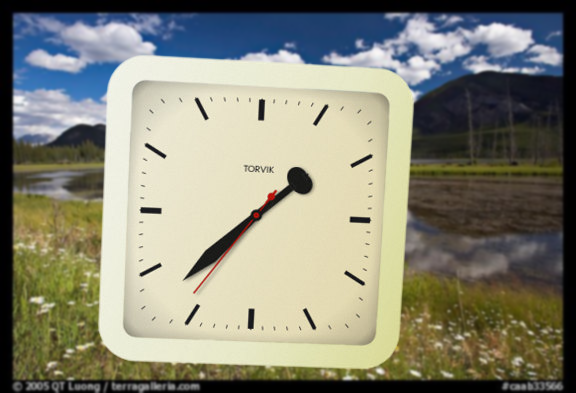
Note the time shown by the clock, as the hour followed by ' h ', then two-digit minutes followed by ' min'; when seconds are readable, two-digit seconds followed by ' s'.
1 h 37 min 36 s
